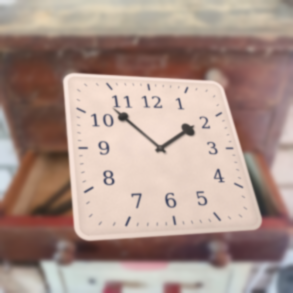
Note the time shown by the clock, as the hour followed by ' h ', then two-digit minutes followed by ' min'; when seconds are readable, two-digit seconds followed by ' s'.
1 h 53 min
